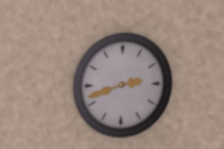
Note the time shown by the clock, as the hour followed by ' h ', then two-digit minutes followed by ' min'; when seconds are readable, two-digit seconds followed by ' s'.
2 h 42 min
